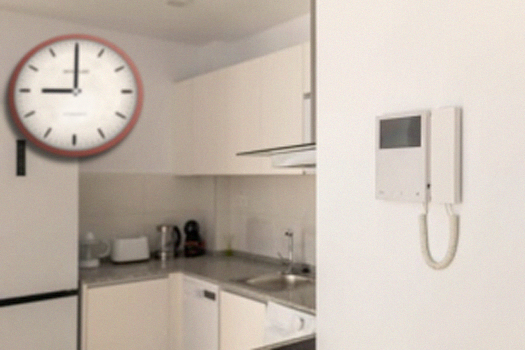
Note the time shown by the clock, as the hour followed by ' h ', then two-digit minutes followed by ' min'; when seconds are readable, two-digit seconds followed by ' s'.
9 h 00 min
